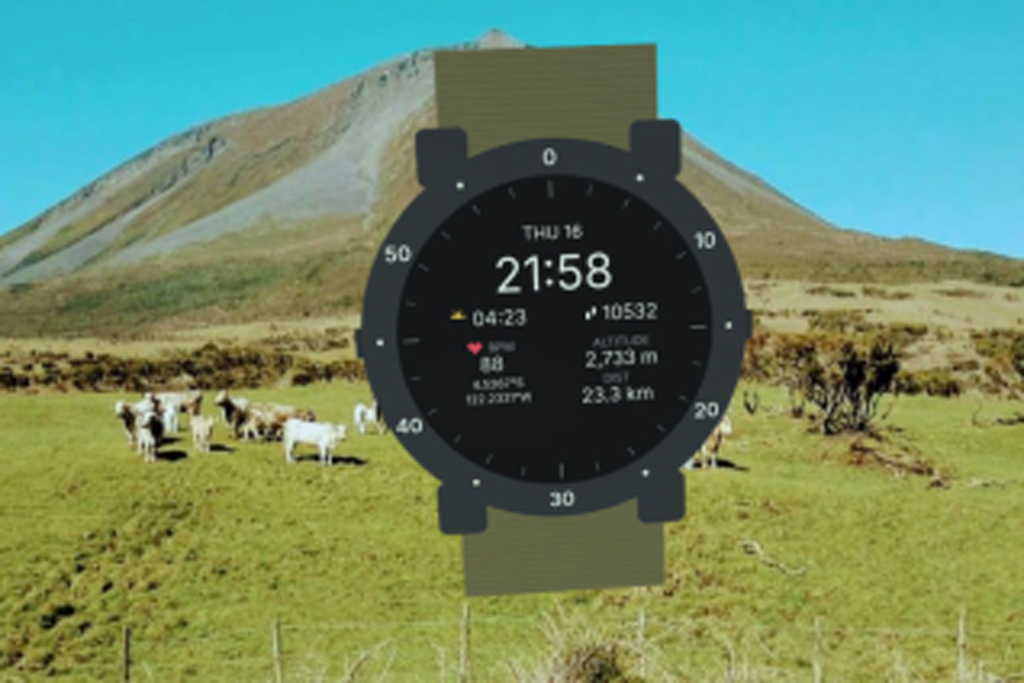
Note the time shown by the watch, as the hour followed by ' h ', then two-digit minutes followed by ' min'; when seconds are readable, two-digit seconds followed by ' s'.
21 h 58 min
